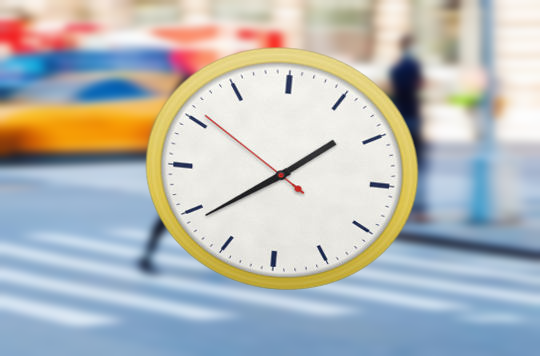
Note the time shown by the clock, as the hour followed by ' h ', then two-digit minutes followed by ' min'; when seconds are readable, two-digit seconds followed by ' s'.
1 h 38 min 51 s
